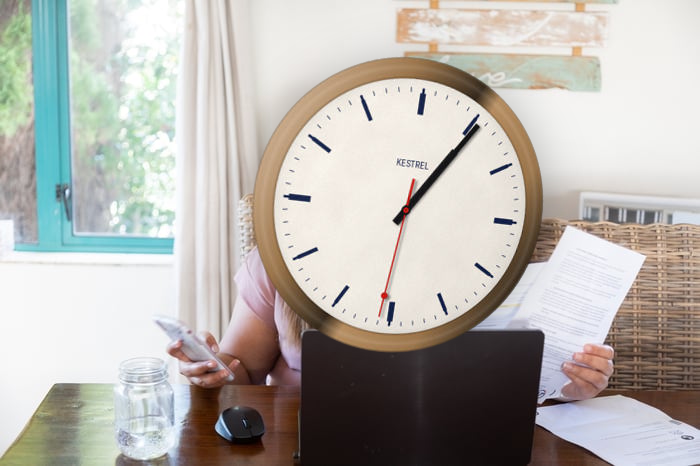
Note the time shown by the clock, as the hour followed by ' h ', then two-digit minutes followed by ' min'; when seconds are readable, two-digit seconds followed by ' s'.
1 h 05 min 31 s
